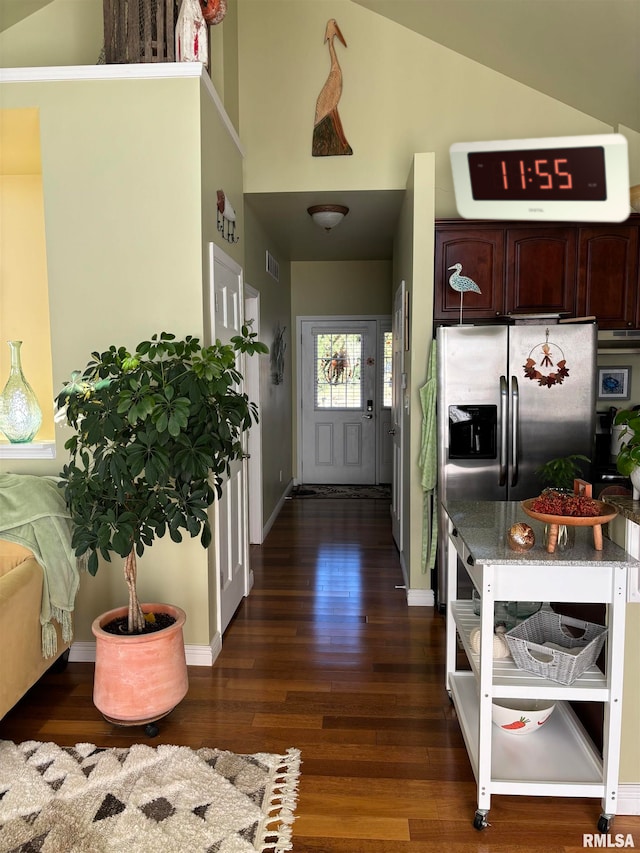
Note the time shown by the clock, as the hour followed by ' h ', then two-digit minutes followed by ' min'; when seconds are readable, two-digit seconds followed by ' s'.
11 h 55 min
